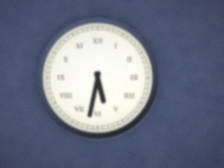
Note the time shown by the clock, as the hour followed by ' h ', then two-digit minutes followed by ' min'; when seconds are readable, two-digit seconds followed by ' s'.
5 h 32 min
